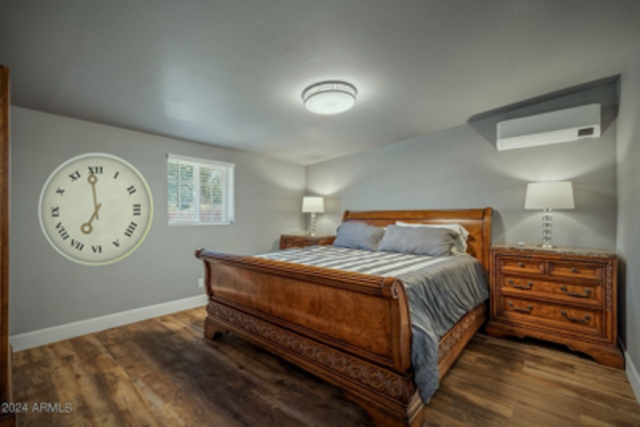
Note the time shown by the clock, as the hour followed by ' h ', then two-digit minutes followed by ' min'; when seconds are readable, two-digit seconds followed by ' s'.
6 h 59 min
